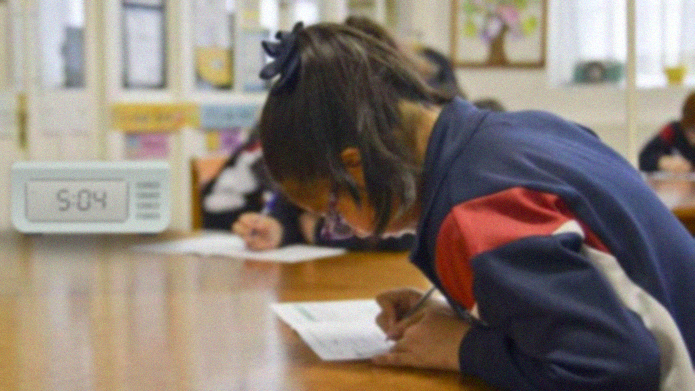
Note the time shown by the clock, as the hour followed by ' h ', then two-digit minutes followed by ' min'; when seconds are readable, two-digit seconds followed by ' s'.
5 h 04 min
